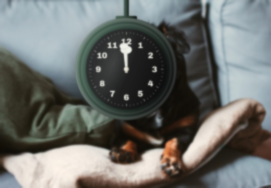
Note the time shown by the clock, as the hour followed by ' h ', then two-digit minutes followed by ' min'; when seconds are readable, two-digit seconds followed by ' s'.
11 h 59 min
